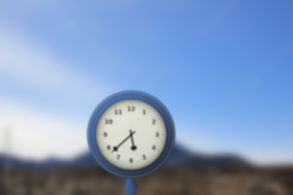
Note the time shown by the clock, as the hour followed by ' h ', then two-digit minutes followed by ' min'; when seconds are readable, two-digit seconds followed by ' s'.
5 h 38 min
